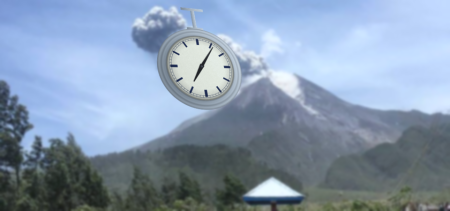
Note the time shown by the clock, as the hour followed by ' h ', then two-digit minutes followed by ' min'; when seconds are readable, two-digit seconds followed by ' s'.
7 h 06 min
